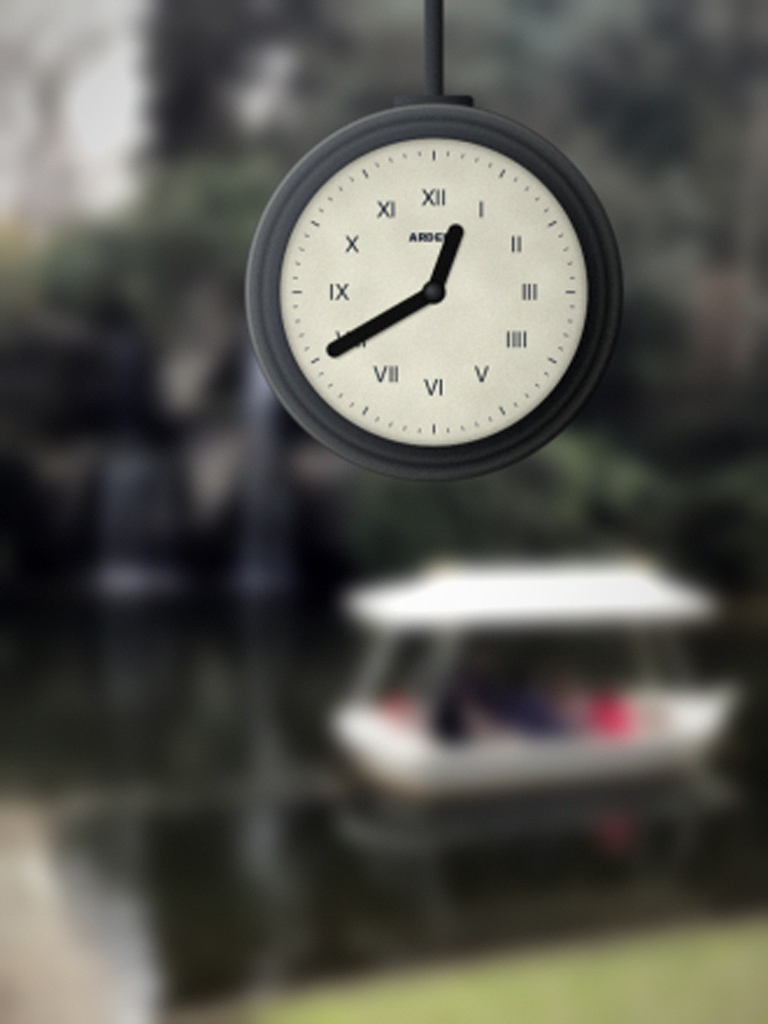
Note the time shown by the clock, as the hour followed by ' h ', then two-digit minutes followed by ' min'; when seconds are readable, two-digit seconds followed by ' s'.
12 h 40 min
